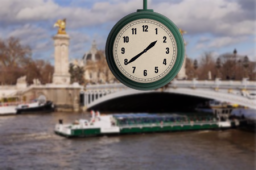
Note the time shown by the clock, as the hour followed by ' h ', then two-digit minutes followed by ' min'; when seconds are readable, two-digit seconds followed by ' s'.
1 h 39 min
